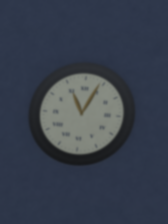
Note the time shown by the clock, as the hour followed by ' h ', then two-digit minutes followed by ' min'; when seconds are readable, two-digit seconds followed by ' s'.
11 h 04 min
